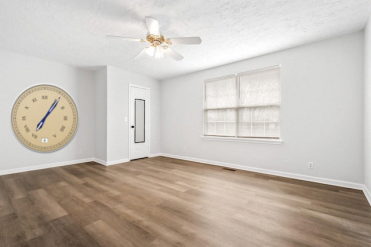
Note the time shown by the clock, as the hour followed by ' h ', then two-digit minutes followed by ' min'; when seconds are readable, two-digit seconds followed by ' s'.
7 h 06 min
